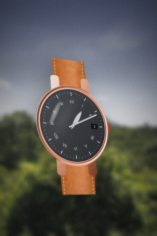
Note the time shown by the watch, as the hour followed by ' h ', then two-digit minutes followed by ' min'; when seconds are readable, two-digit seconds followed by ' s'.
1 h 11 min
